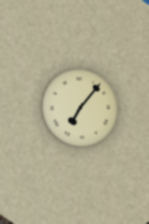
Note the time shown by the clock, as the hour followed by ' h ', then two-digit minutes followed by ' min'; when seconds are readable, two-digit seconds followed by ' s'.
7 h 07 min
